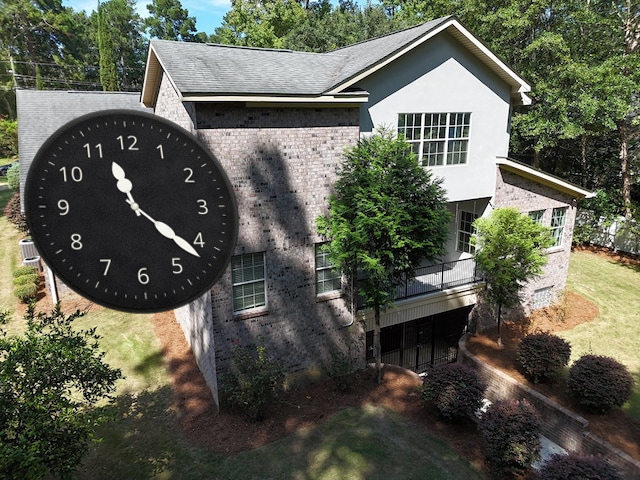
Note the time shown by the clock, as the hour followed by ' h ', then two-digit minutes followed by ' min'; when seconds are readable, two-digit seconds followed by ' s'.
11 h 22 min
